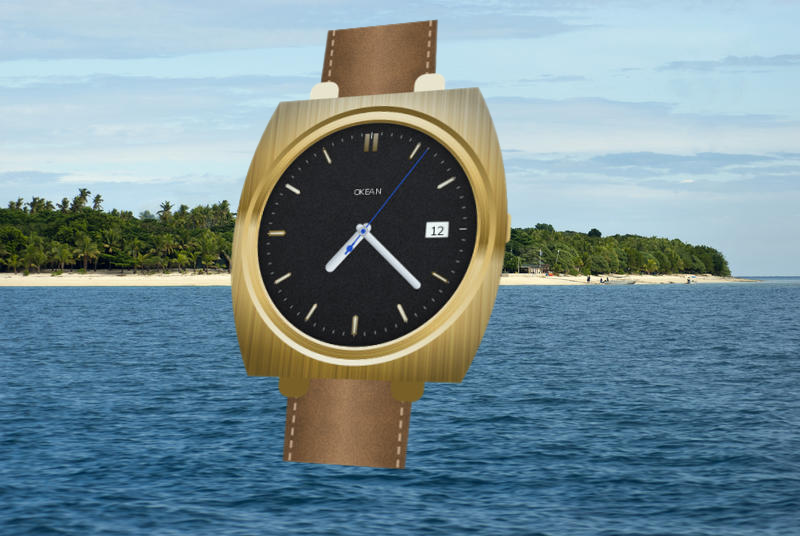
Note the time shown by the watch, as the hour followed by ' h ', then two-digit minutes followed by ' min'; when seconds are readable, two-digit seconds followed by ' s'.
7 h 22 min 06 s
